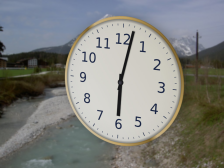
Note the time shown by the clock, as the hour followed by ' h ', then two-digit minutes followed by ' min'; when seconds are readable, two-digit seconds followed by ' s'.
6 h 02 min
